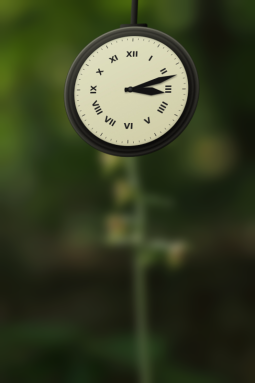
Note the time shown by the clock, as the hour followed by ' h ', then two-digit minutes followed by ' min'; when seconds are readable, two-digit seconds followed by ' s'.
3 h 12 min
